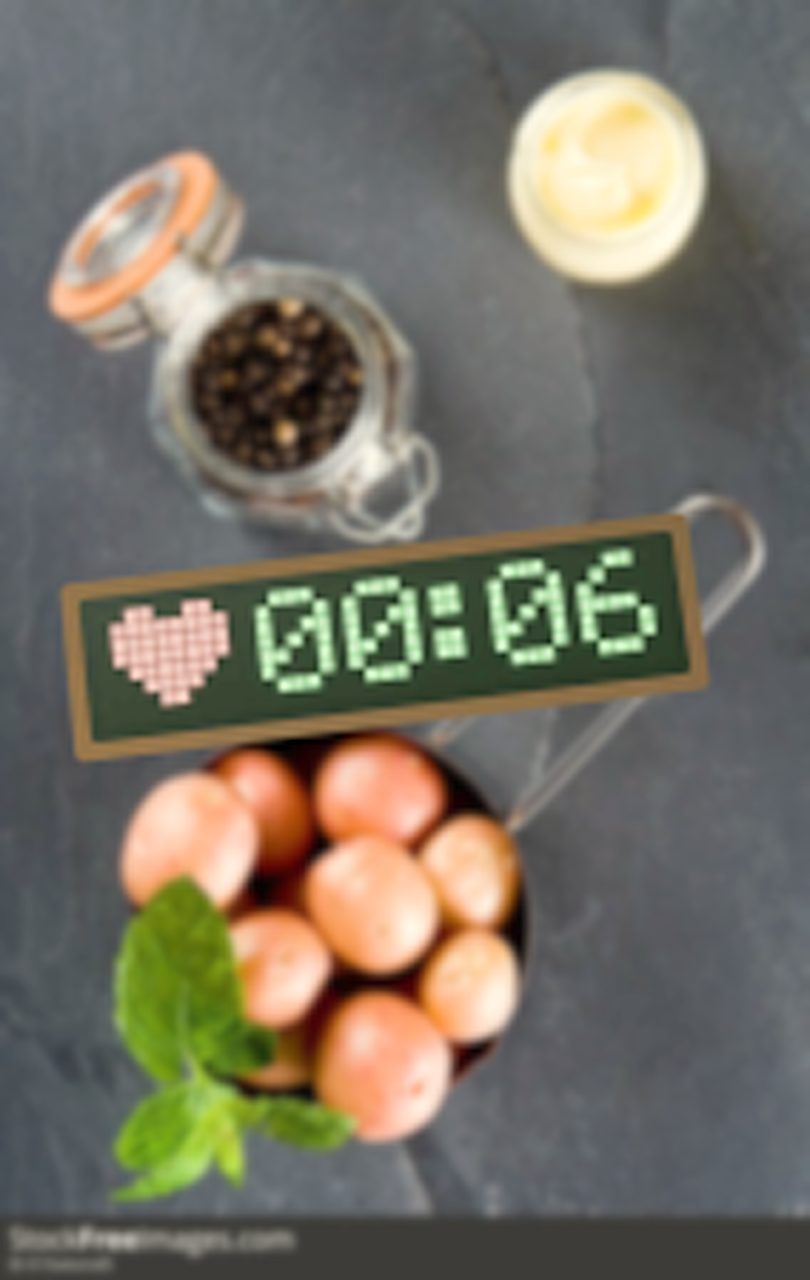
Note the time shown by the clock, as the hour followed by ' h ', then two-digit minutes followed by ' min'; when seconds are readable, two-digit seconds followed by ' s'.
0 h 06 min
